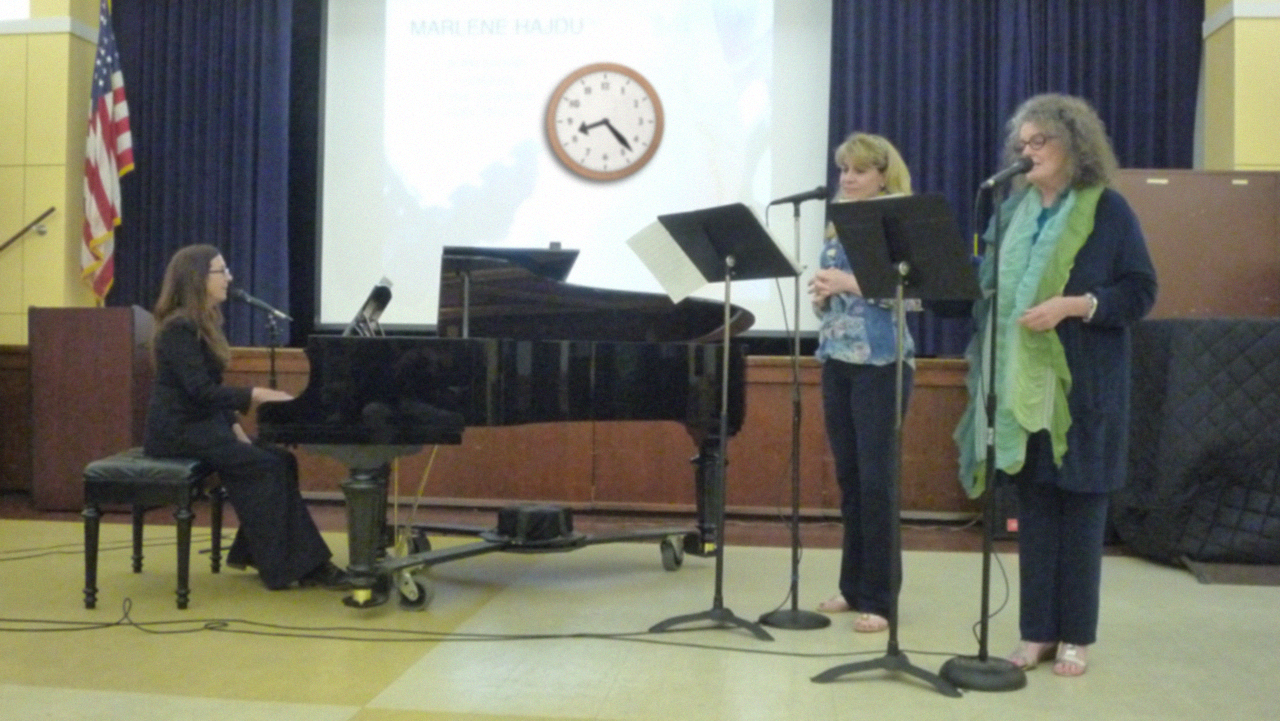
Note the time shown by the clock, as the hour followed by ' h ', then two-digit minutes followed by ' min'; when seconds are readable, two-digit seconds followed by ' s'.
8 h 23 min
